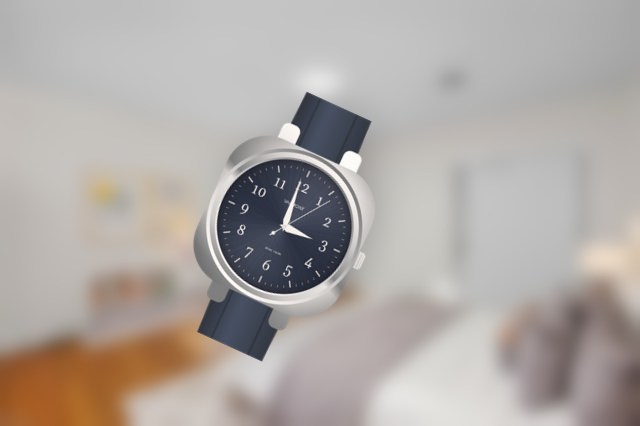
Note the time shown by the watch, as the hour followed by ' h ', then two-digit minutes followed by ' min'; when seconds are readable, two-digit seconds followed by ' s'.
2 h 59 min 06 s
